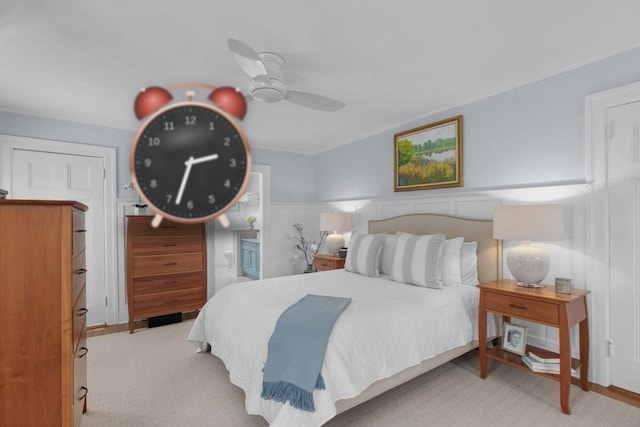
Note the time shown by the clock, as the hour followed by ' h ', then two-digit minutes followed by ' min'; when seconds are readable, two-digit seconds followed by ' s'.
2 h 33 min
